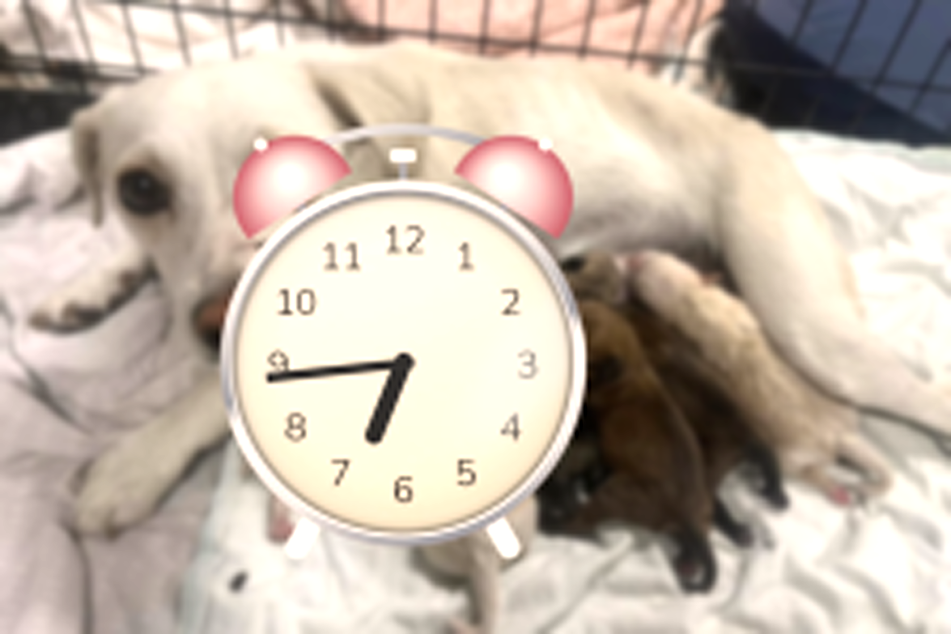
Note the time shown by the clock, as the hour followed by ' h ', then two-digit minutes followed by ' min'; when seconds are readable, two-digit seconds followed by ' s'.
6 h 44 min
